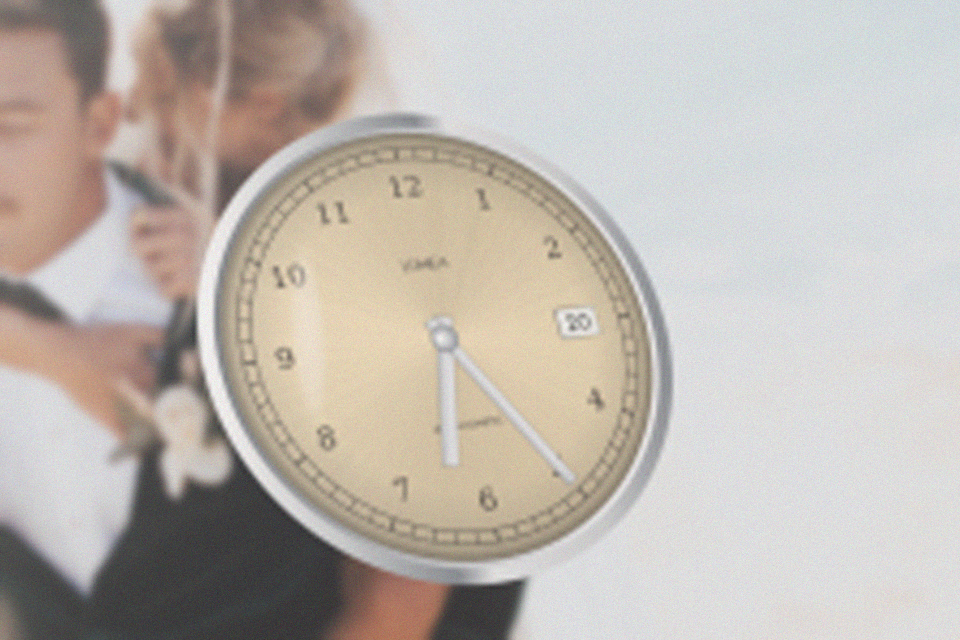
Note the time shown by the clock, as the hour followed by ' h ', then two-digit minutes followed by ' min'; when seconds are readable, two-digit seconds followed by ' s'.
6 h 25 min
